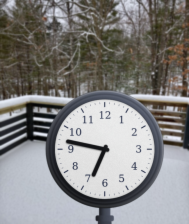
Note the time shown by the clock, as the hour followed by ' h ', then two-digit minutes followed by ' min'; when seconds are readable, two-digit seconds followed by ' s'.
6 h 47 min
